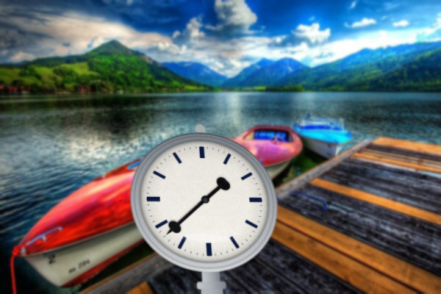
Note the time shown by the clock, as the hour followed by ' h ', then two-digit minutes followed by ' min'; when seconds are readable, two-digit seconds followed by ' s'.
1 h 38 min
